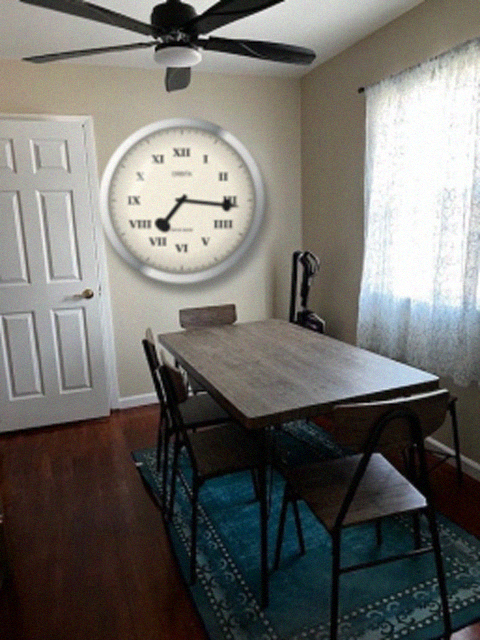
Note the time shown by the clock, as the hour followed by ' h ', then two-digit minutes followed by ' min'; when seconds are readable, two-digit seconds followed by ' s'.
7 h 16 min
